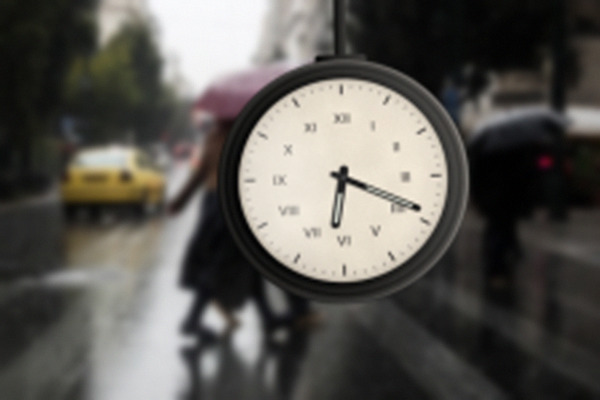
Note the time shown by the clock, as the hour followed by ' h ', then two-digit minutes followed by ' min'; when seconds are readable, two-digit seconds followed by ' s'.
6 h 19 min
